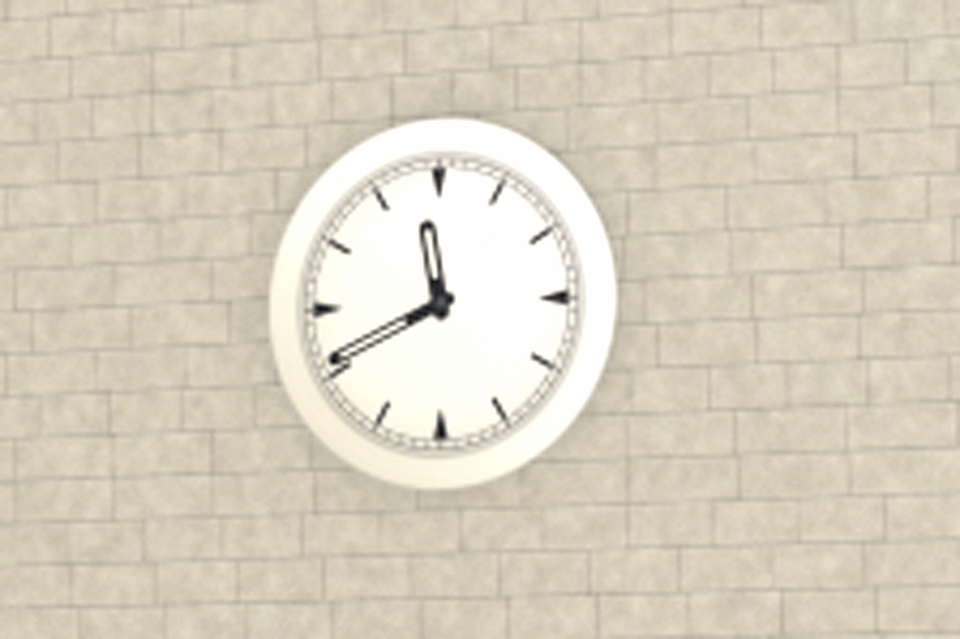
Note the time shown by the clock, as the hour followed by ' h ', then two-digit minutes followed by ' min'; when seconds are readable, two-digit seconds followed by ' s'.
11 h 41 min
